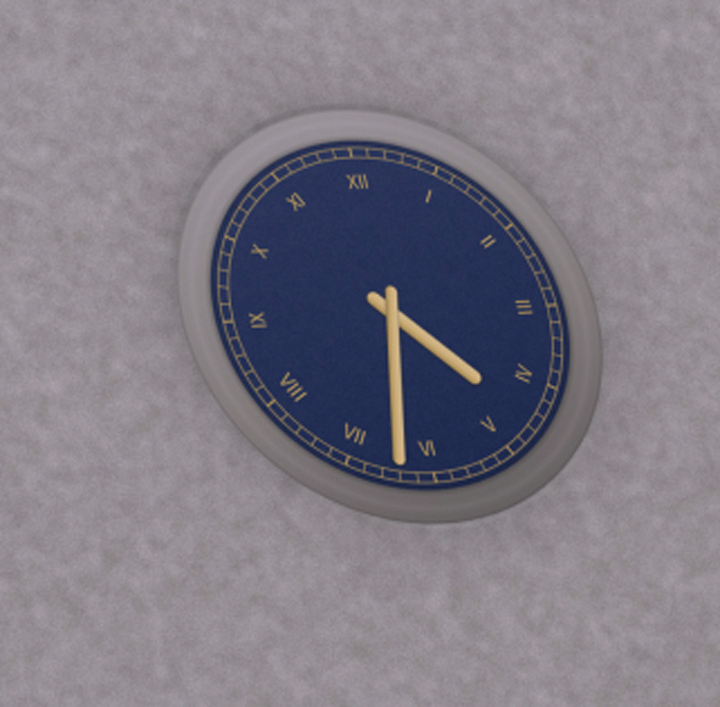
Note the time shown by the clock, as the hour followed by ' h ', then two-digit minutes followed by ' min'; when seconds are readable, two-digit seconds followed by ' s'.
4 h 32 min
